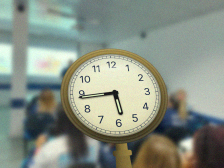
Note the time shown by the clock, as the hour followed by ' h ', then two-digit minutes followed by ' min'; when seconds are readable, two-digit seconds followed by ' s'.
5 h 44 min
